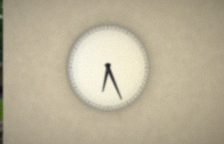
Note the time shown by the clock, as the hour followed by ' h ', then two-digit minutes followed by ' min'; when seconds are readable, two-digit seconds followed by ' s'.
6 h 26 min
